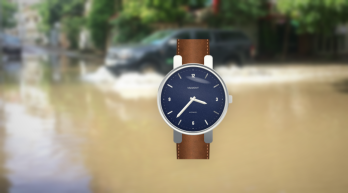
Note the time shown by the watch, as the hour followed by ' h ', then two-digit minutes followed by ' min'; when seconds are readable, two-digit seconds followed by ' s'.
3 h 37 min
